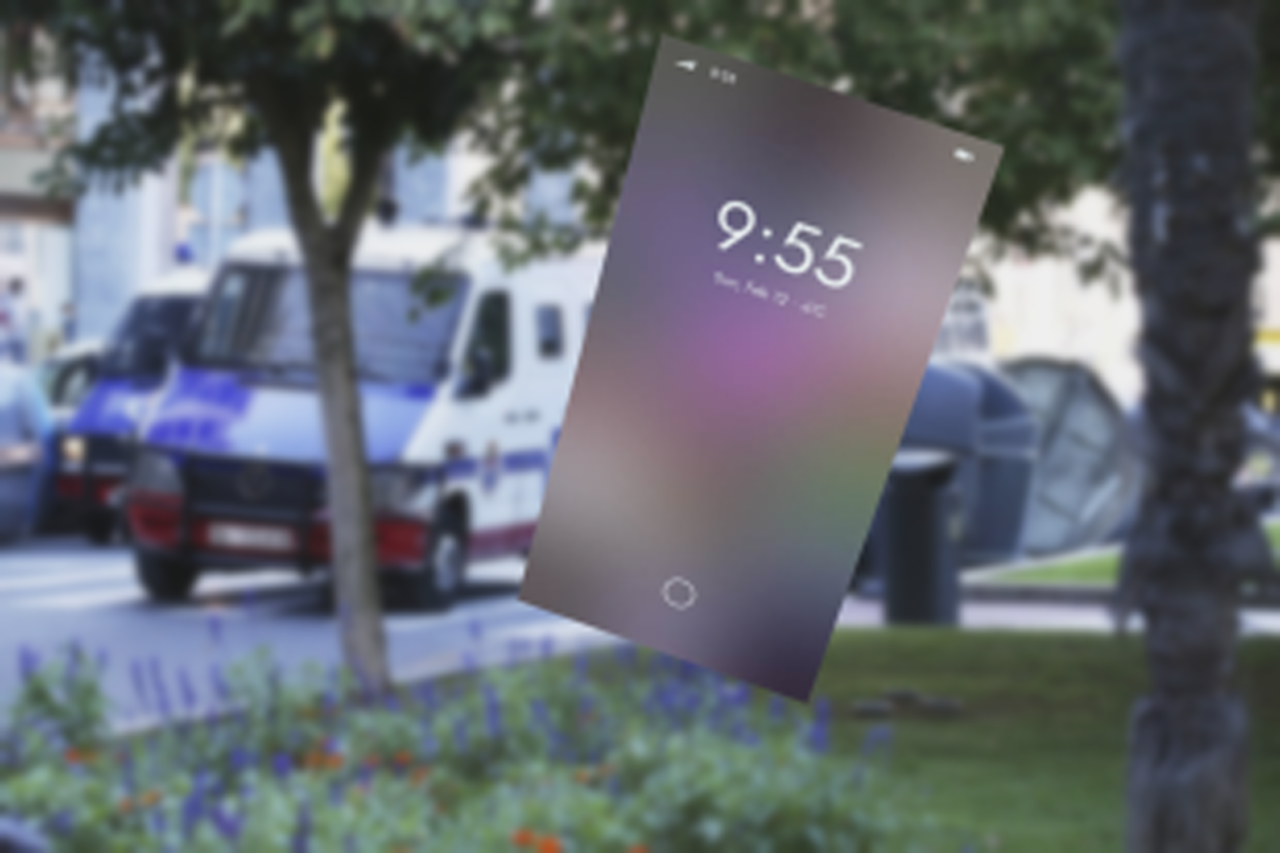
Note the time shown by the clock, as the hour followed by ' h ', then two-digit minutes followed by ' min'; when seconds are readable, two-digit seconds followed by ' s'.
9 h 55 min
